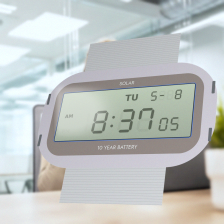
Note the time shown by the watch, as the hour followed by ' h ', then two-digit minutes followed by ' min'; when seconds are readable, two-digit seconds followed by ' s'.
8 h 37 min 05 s
